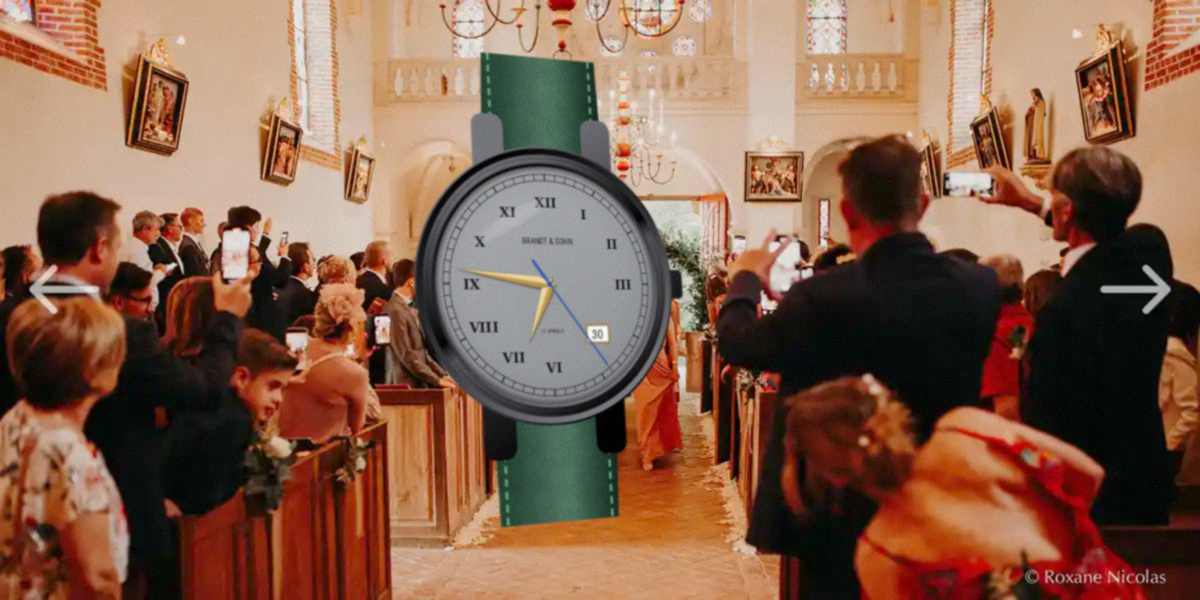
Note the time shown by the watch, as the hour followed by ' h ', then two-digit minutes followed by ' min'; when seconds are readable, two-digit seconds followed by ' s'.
6 h 46 min 24 s
